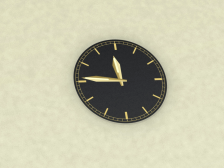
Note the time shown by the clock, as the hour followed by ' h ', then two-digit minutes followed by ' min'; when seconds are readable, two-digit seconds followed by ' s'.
11 h 46 min
